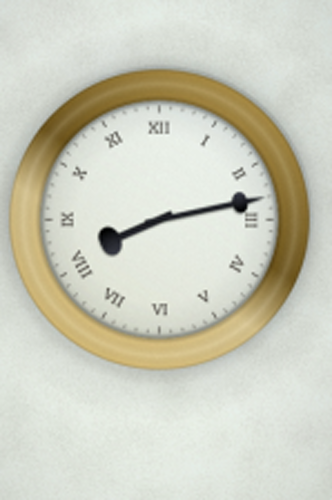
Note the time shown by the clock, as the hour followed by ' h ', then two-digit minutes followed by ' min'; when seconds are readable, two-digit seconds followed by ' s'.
8 h 13 min
